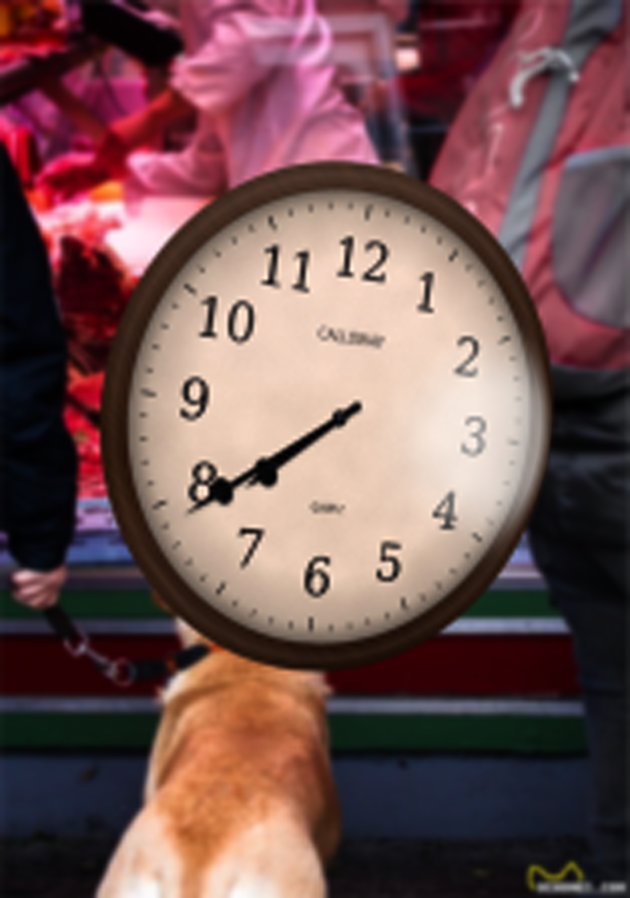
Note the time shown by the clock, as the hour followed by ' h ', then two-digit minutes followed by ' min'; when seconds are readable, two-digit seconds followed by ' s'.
7 h 39 min
